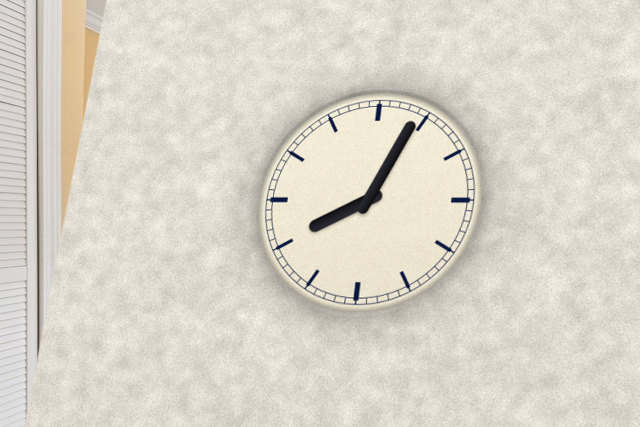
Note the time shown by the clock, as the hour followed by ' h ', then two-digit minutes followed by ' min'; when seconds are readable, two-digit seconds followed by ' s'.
8 h 04 min
